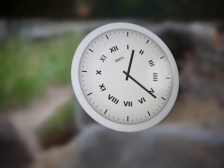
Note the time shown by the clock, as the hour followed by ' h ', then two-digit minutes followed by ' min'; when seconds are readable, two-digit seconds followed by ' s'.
1 h 26 min
